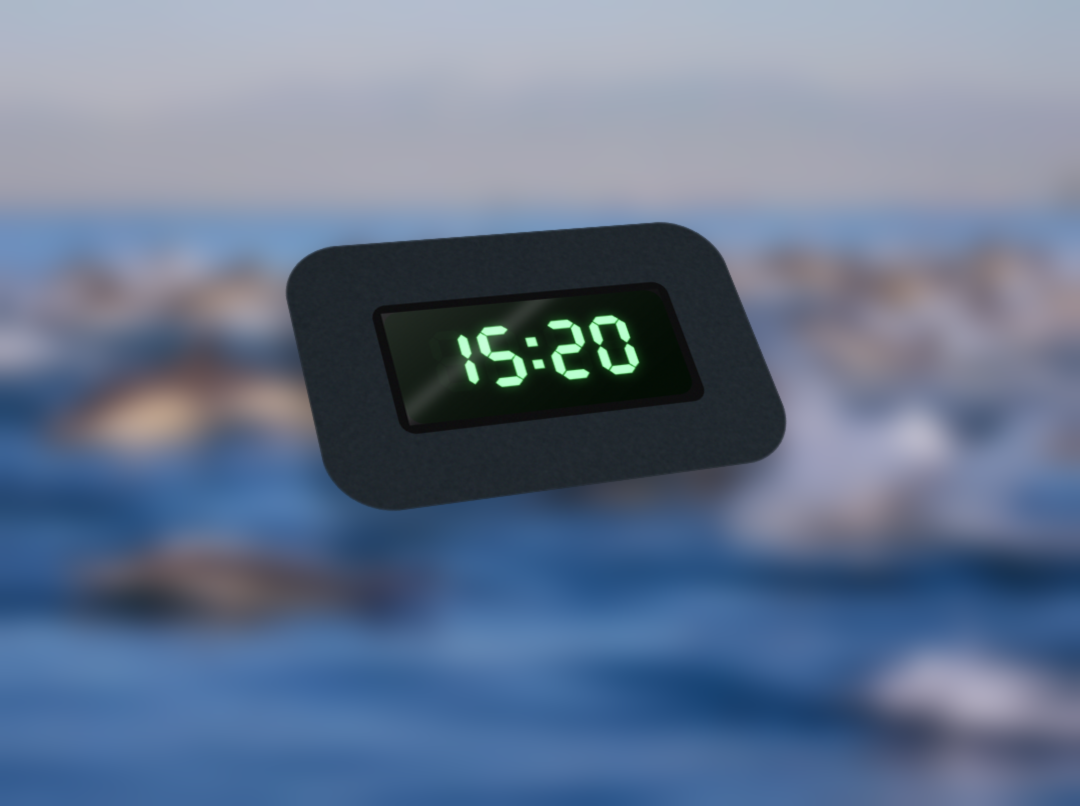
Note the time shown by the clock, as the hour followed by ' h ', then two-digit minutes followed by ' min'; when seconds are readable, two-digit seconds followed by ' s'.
15 h 20 min
